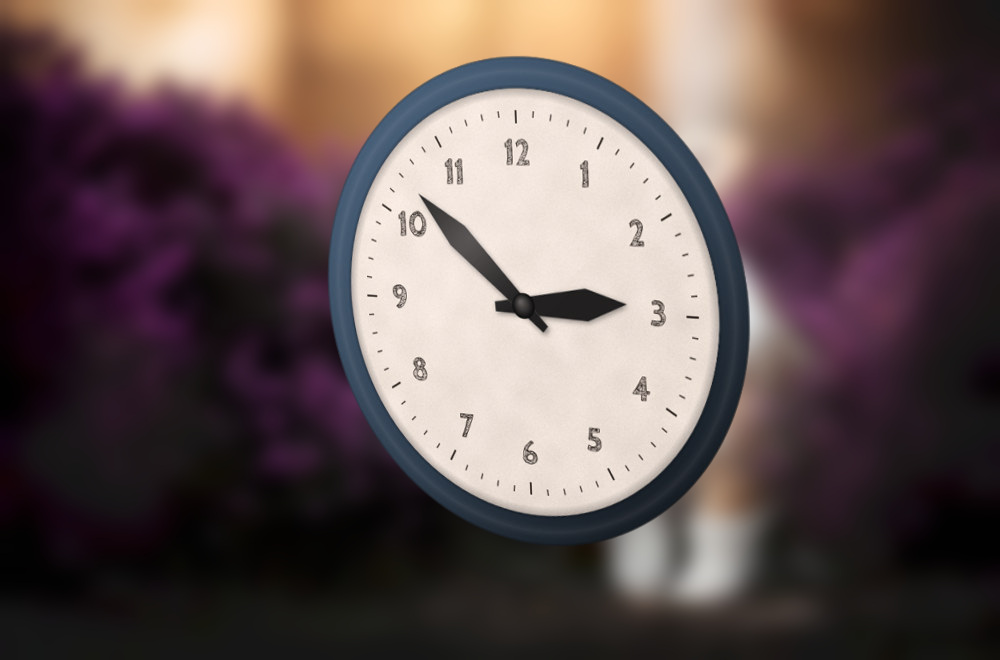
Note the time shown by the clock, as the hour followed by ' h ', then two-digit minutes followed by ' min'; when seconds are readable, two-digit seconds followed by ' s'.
2 h 52 min
